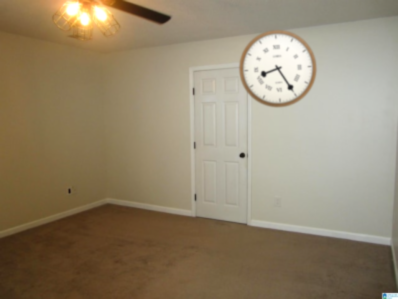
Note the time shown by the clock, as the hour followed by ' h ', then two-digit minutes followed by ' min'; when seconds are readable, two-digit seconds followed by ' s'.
8 h 25 min
